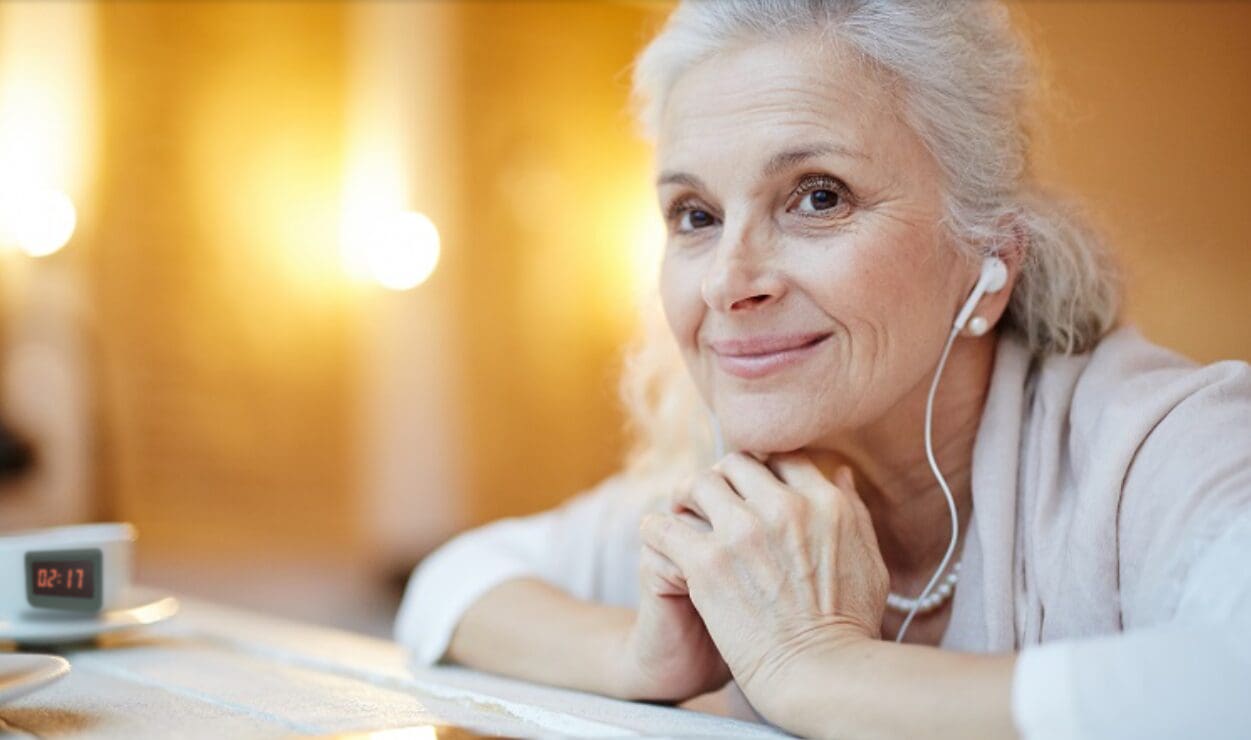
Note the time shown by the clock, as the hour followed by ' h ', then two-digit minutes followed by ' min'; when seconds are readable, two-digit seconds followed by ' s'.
2 h 17 min
